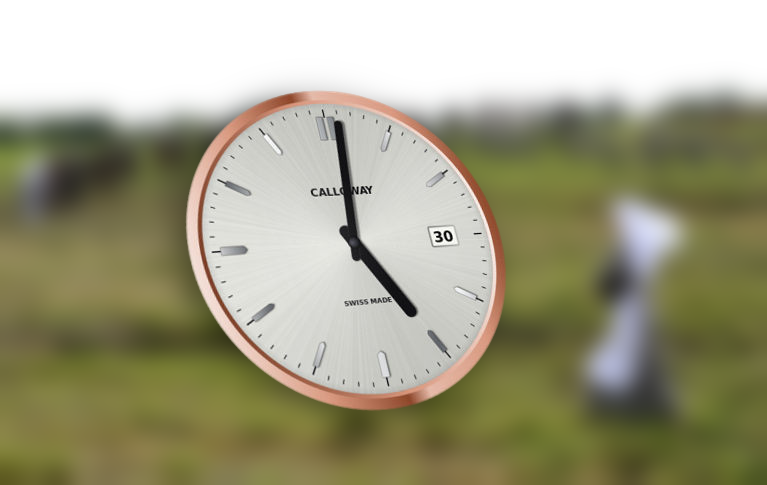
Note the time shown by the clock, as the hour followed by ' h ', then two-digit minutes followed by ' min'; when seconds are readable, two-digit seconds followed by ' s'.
5 h 01 min
